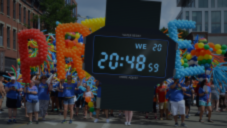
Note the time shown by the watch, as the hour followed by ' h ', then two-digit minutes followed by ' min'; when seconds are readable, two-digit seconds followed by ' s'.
20 h 48 min
